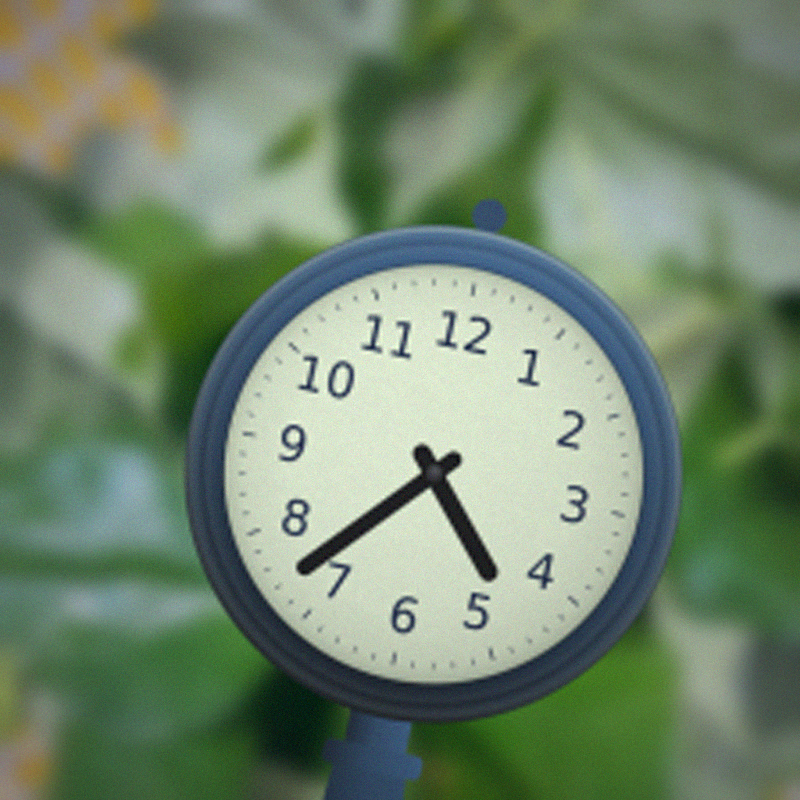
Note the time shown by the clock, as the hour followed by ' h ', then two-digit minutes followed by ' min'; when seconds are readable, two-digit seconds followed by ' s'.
4 h 37 min
